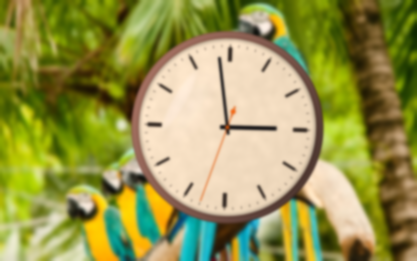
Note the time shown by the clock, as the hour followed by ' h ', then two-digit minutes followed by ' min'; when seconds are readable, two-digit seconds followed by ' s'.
2 h 58 min 33 s
